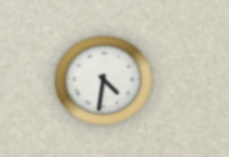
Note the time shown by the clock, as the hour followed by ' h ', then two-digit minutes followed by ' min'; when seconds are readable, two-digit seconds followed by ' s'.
4 h 31 min
